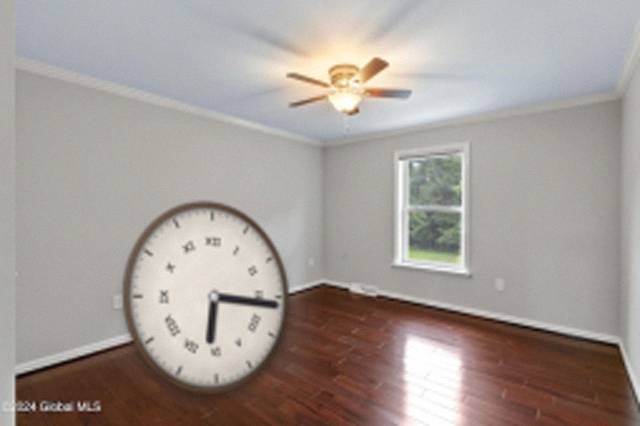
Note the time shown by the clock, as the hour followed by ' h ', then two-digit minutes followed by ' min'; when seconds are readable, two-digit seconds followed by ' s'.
6 h 16 min
